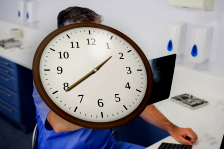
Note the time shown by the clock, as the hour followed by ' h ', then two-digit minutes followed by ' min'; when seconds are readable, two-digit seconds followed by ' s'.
1 h 39 min
